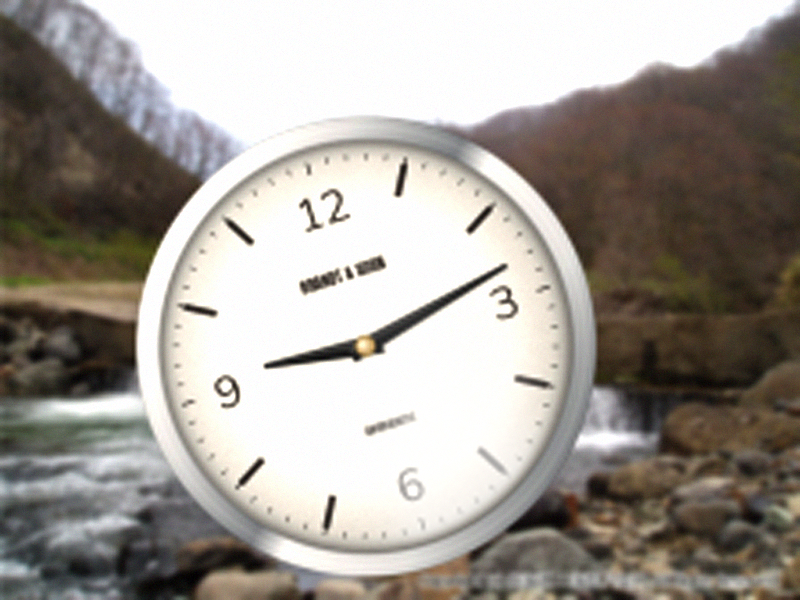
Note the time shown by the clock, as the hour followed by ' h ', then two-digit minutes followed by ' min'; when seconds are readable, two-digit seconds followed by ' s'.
9 h 13 min
